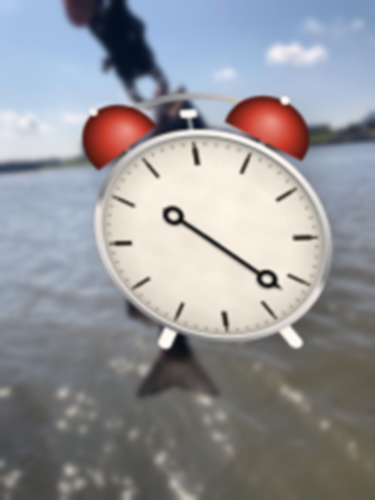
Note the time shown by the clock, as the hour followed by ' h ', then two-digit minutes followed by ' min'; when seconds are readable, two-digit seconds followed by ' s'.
10 h 22 min
